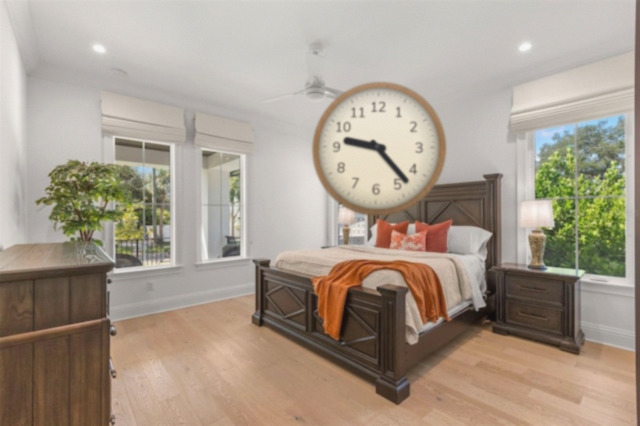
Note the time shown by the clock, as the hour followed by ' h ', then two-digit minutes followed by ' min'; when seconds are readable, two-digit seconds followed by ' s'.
9 h 23 min
